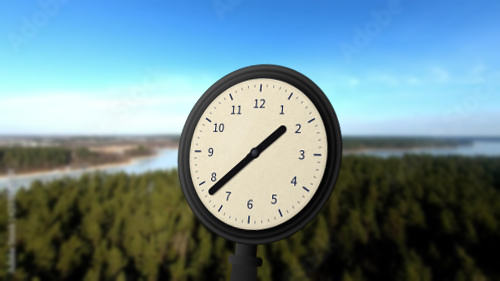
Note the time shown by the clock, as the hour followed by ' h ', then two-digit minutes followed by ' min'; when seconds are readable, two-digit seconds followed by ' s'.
1 h 38 min
